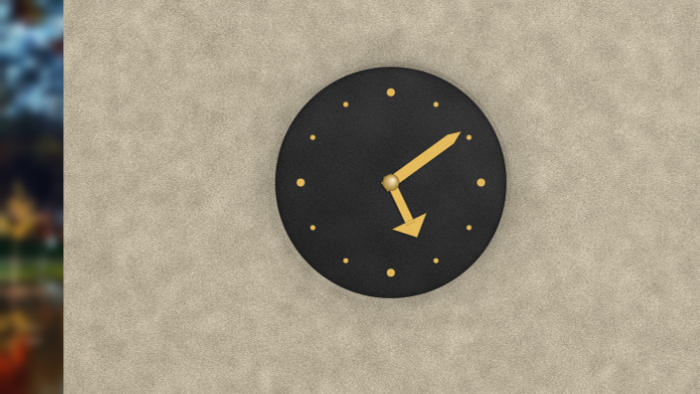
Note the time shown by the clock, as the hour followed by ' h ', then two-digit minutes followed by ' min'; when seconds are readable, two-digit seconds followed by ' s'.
5 h 09 min
